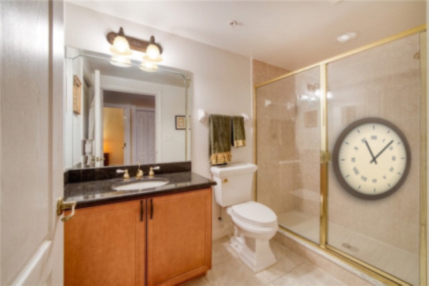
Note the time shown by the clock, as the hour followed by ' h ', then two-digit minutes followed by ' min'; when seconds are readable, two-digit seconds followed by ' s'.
11 h 08 min
